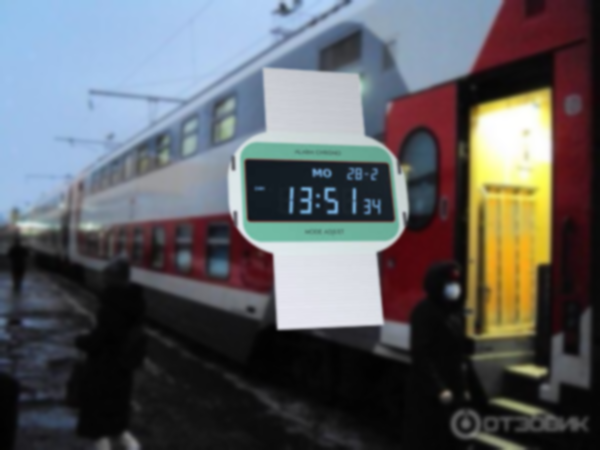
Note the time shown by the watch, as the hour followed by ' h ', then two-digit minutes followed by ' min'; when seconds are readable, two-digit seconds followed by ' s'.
13 h 51 min 34 s
